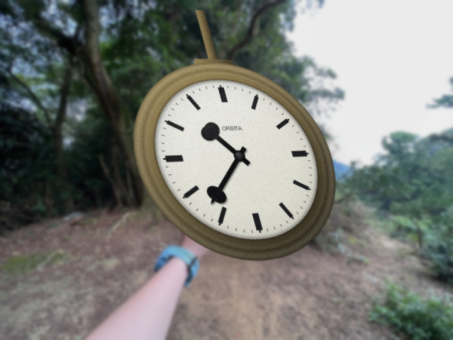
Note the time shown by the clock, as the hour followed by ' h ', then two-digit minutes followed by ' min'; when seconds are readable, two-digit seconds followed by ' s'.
10 h 37 min
